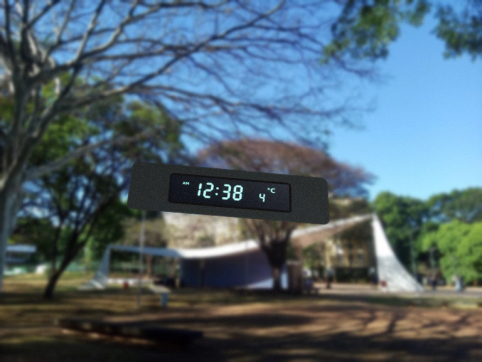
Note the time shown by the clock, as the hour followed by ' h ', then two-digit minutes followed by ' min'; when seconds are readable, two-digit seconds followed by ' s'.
12 h 38 min
